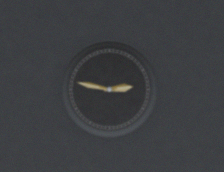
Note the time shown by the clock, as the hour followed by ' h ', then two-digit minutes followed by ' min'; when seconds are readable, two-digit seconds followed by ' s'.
2 h 47 min
